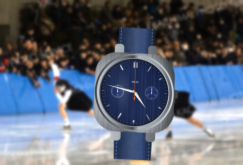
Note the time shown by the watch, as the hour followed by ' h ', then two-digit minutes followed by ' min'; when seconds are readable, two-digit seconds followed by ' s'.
4 h 47 min
